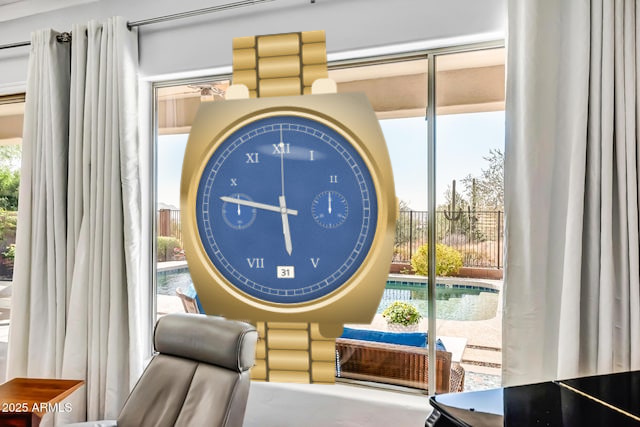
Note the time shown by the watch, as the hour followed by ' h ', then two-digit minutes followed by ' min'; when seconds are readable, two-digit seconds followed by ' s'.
5 h 47 min
